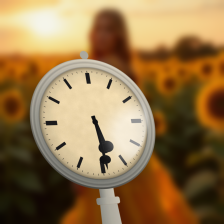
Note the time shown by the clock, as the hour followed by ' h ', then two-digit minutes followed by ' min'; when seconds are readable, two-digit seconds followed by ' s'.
5 h 29 min
